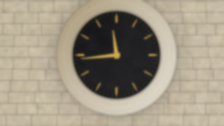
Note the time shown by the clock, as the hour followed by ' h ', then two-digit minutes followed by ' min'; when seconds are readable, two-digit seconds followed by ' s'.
11 h 44 min
